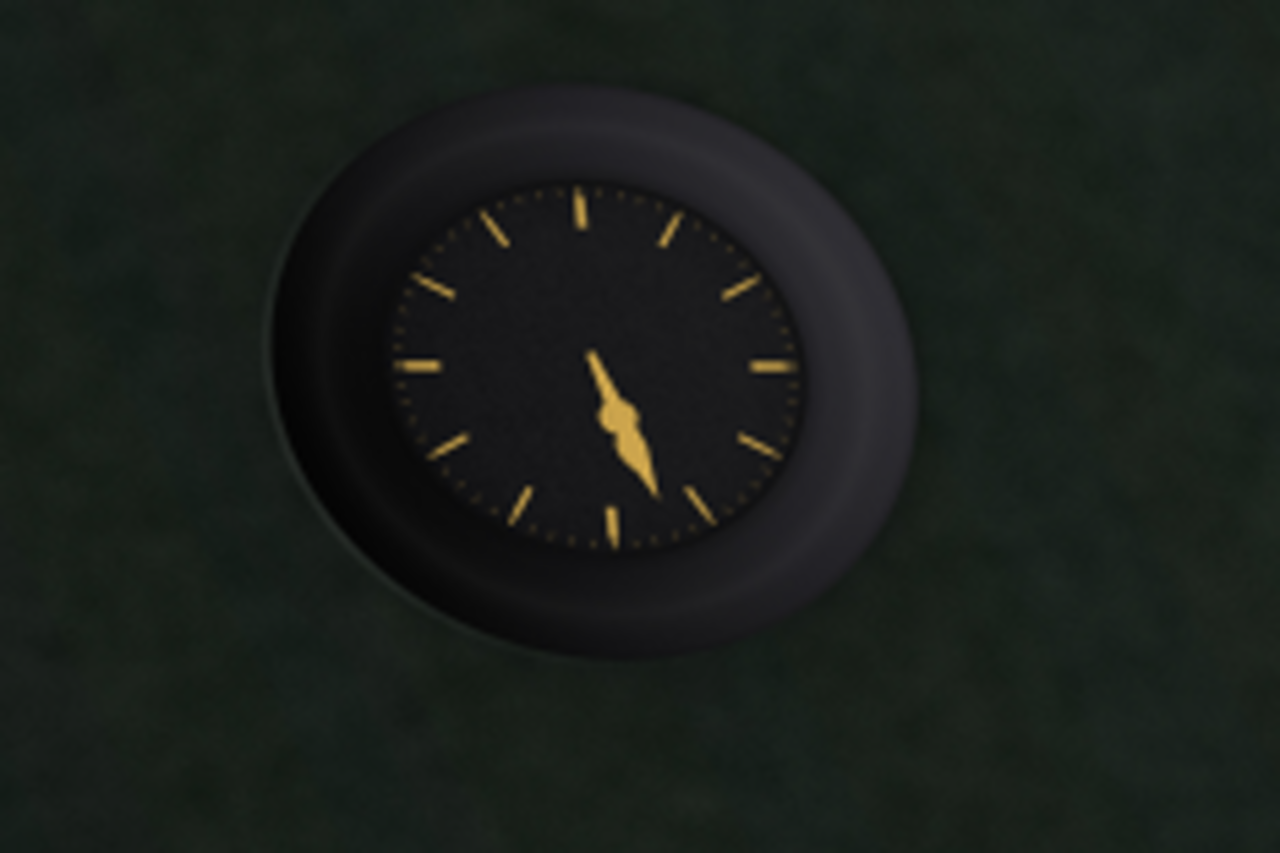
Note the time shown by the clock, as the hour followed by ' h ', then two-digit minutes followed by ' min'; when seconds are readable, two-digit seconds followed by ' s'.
5 h 27 min
